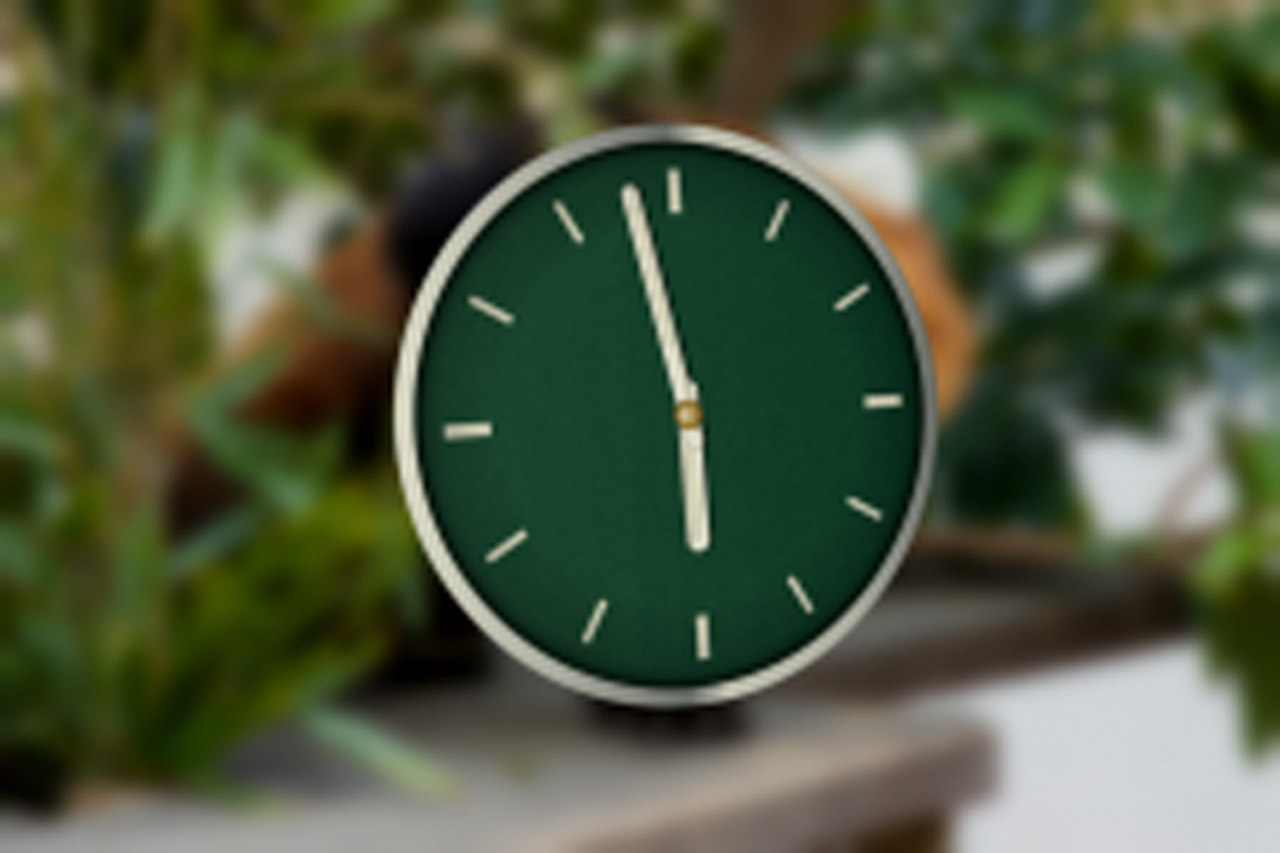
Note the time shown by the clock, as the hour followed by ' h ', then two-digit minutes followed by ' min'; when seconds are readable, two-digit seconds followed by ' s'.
5 h 58 min
